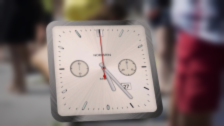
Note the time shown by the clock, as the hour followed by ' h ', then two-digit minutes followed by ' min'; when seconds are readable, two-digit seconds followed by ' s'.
5 h 24 min
